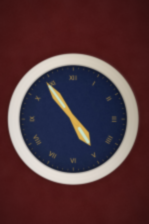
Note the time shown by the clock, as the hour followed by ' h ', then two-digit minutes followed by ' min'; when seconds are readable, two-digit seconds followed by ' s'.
4 h 54 min
